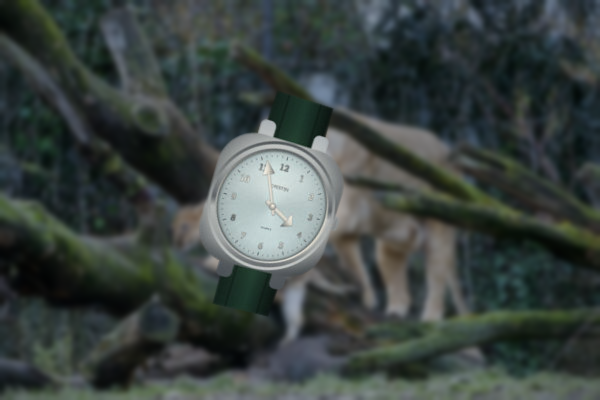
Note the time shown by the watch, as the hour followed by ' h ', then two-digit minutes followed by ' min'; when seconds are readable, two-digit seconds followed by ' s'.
3 h 56 min
